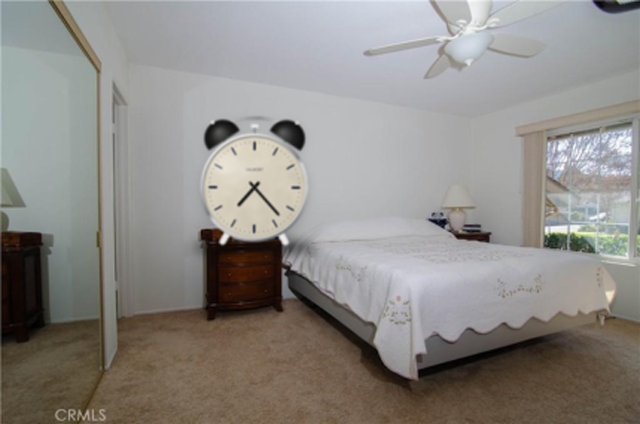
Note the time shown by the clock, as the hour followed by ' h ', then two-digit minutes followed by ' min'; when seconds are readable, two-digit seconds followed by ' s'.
7 h 23 min
